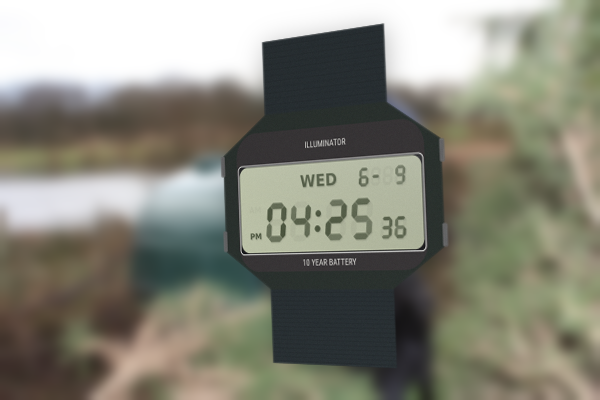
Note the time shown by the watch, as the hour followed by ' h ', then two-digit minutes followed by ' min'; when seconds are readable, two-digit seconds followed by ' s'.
4 h 25 min 36 s
